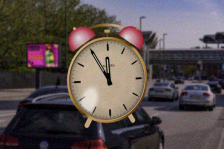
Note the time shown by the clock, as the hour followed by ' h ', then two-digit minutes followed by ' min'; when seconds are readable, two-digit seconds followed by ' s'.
11 h 55 min
